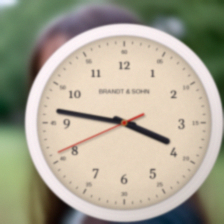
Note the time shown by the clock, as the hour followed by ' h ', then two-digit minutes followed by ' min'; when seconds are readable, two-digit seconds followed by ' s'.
3 h 46 min 41 s
